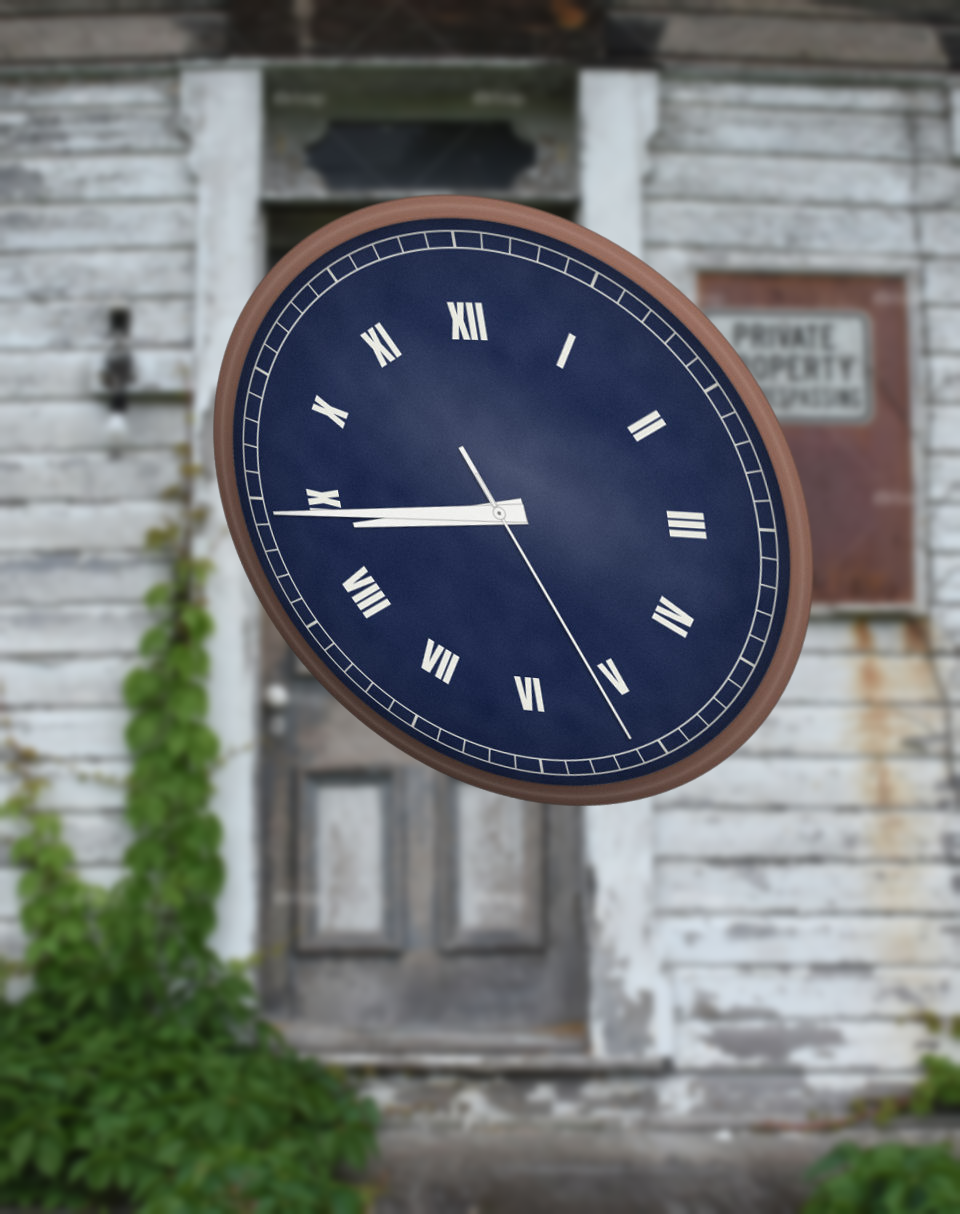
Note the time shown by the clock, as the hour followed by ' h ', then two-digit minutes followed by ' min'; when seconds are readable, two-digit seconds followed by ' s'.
8 h 44 min 26 s
